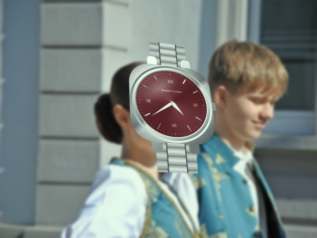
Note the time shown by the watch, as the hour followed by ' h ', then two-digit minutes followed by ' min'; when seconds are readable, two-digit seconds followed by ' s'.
4 h 39 min
